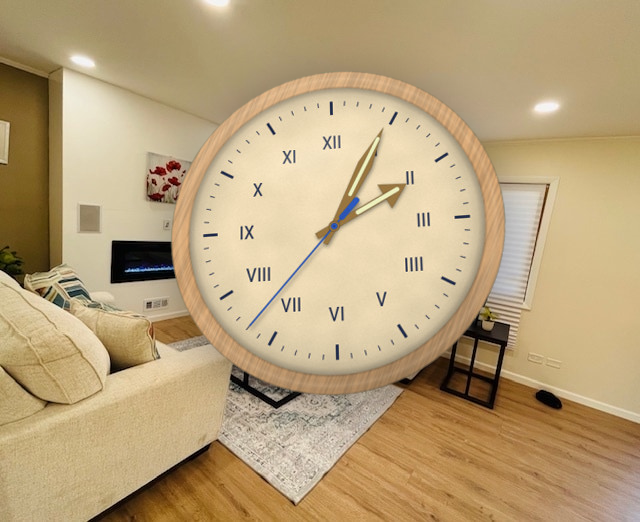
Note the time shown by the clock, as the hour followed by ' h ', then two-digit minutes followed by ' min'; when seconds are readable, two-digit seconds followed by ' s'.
2 h 04 min 37 s
